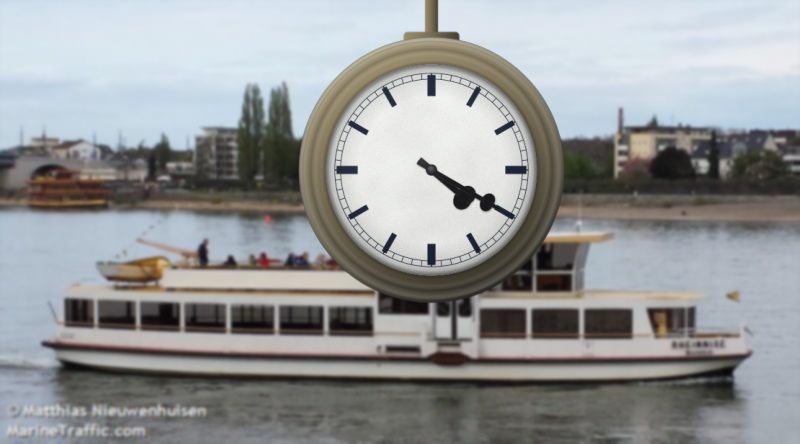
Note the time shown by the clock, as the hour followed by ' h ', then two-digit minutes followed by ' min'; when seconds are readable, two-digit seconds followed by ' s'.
4 h 20 min
